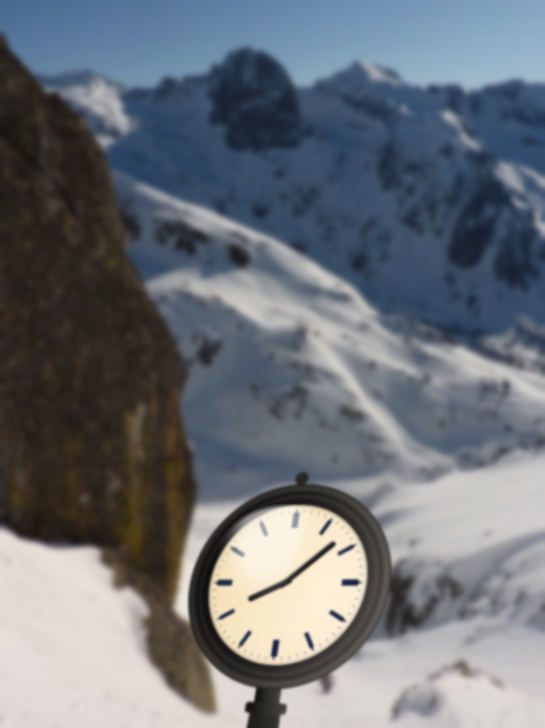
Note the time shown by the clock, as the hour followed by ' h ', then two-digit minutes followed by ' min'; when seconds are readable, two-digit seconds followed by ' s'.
8 h 08 min
